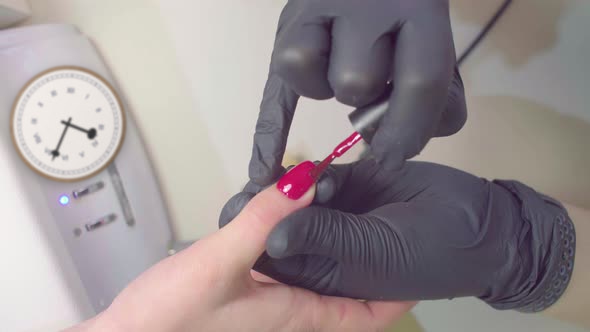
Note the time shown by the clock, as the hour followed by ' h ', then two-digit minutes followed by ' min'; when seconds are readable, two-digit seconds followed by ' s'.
3 h 33 min
